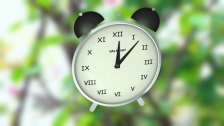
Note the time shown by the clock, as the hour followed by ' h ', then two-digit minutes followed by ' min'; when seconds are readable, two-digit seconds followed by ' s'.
12 h 07 min
